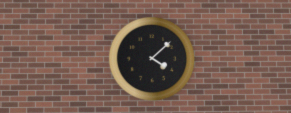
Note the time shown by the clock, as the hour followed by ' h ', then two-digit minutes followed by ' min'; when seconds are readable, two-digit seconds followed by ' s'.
4 h 08 min
